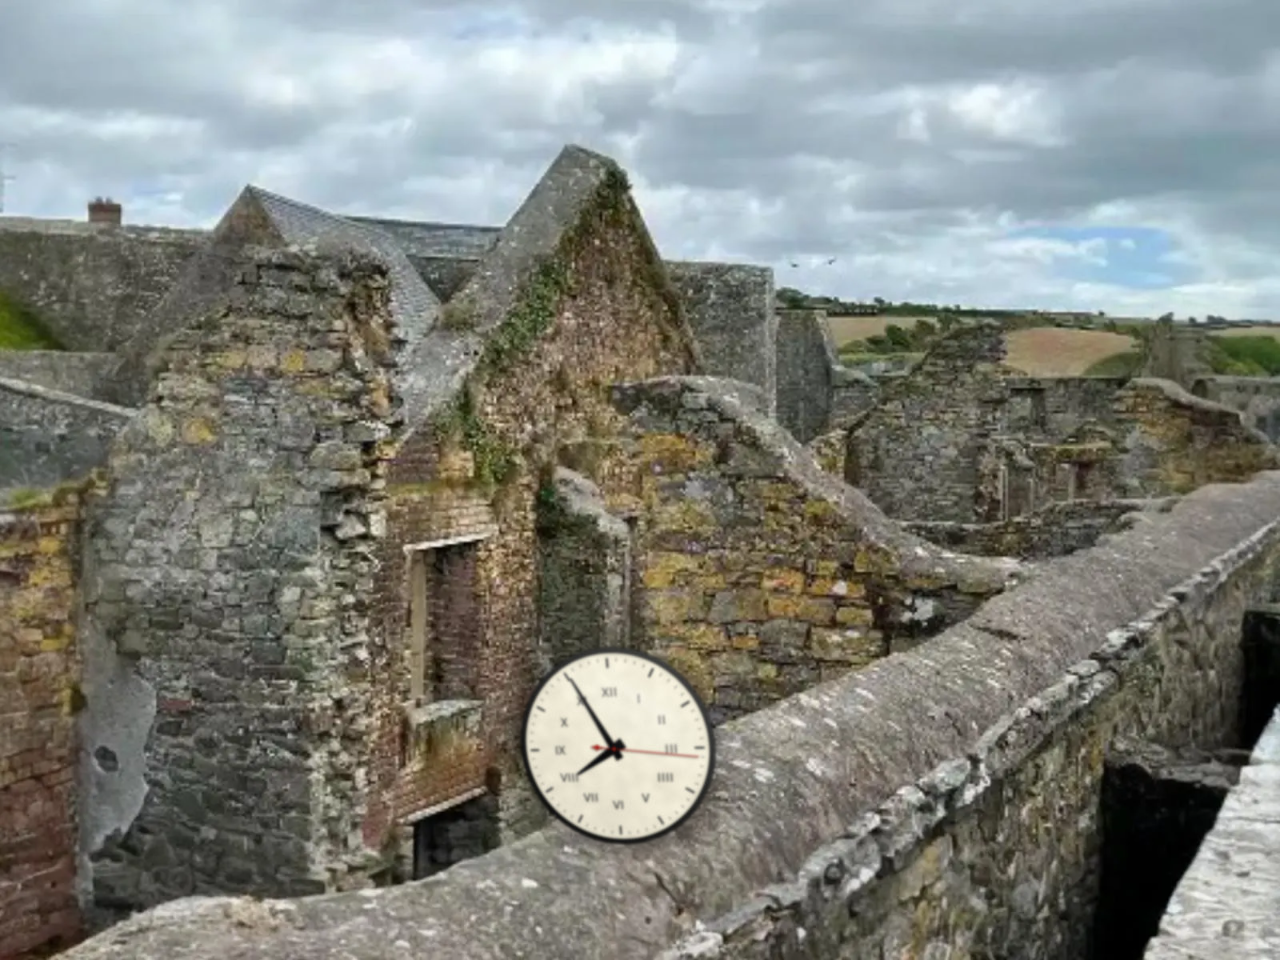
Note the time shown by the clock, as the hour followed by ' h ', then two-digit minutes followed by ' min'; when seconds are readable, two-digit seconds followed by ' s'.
7 h 55 min 16 s
